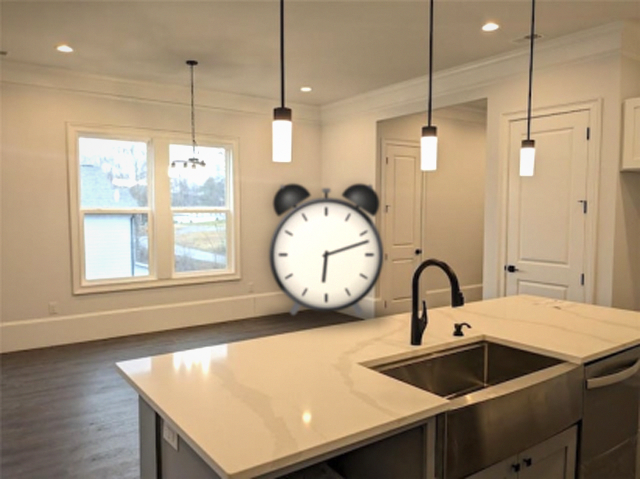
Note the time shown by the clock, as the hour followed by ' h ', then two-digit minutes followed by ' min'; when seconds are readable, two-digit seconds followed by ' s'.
6 h 12 min
